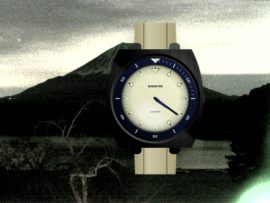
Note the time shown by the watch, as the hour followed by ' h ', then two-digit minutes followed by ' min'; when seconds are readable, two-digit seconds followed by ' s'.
4 h 21 min
